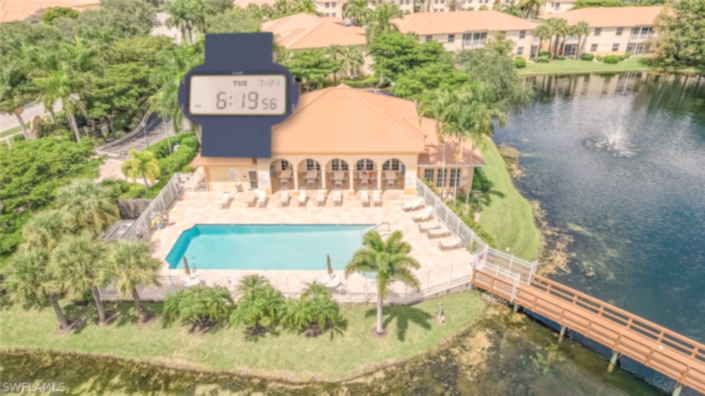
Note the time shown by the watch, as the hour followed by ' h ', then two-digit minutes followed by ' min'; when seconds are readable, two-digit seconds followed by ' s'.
6 h 19 min 56 s
